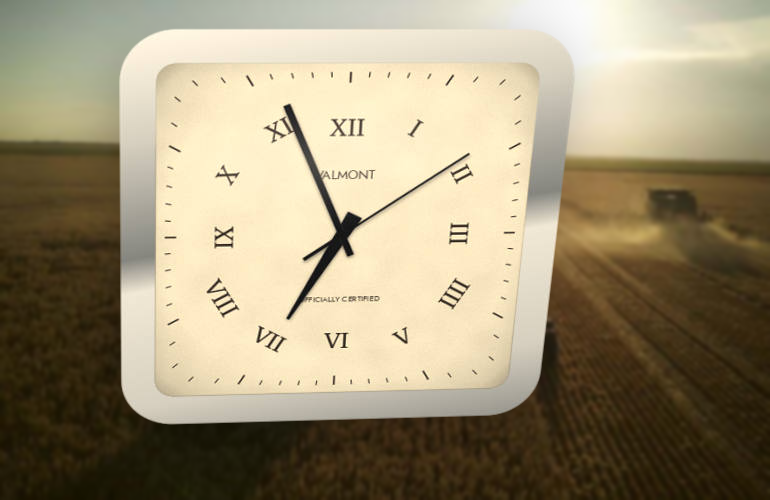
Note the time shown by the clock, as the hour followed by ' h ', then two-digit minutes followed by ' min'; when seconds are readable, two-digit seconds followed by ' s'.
6 h 56 min 09 s
